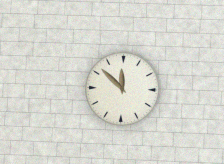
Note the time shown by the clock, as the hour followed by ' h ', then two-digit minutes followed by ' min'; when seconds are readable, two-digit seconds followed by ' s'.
11 h 52 min
